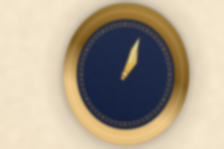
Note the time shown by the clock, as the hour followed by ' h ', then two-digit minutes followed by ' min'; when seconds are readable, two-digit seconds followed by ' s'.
1 h 04 min
